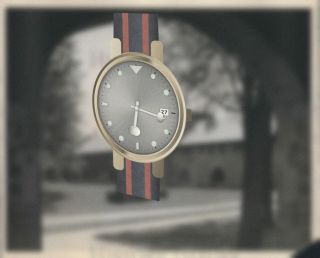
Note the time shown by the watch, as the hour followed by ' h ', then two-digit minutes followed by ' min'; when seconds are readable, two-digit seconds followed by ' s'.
6 h 17 min
